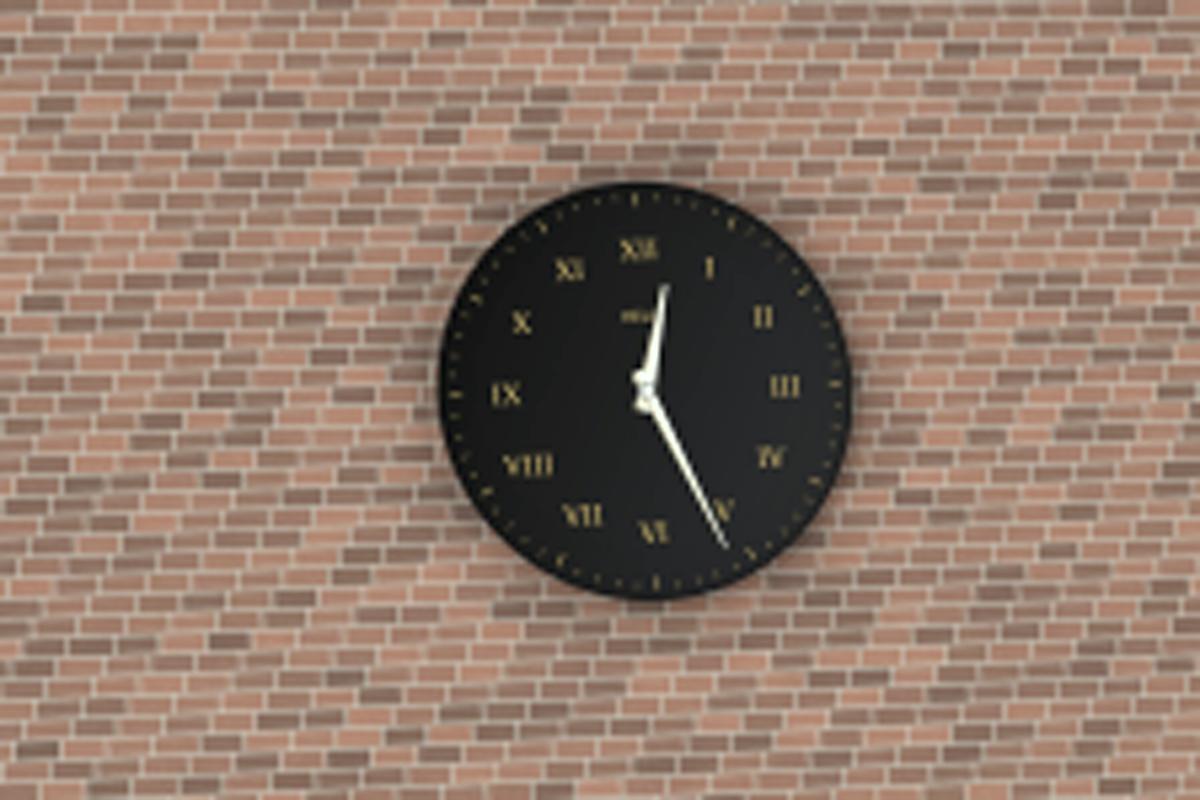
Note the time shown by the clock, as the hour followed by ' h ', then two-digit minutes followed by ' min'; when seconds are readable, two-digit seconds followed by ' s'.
12 h 26 min
